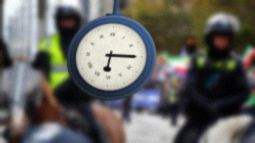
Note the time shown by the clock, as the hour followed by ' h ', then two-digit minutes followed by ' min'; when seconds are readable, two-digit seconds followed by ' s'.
6 h 15 min
